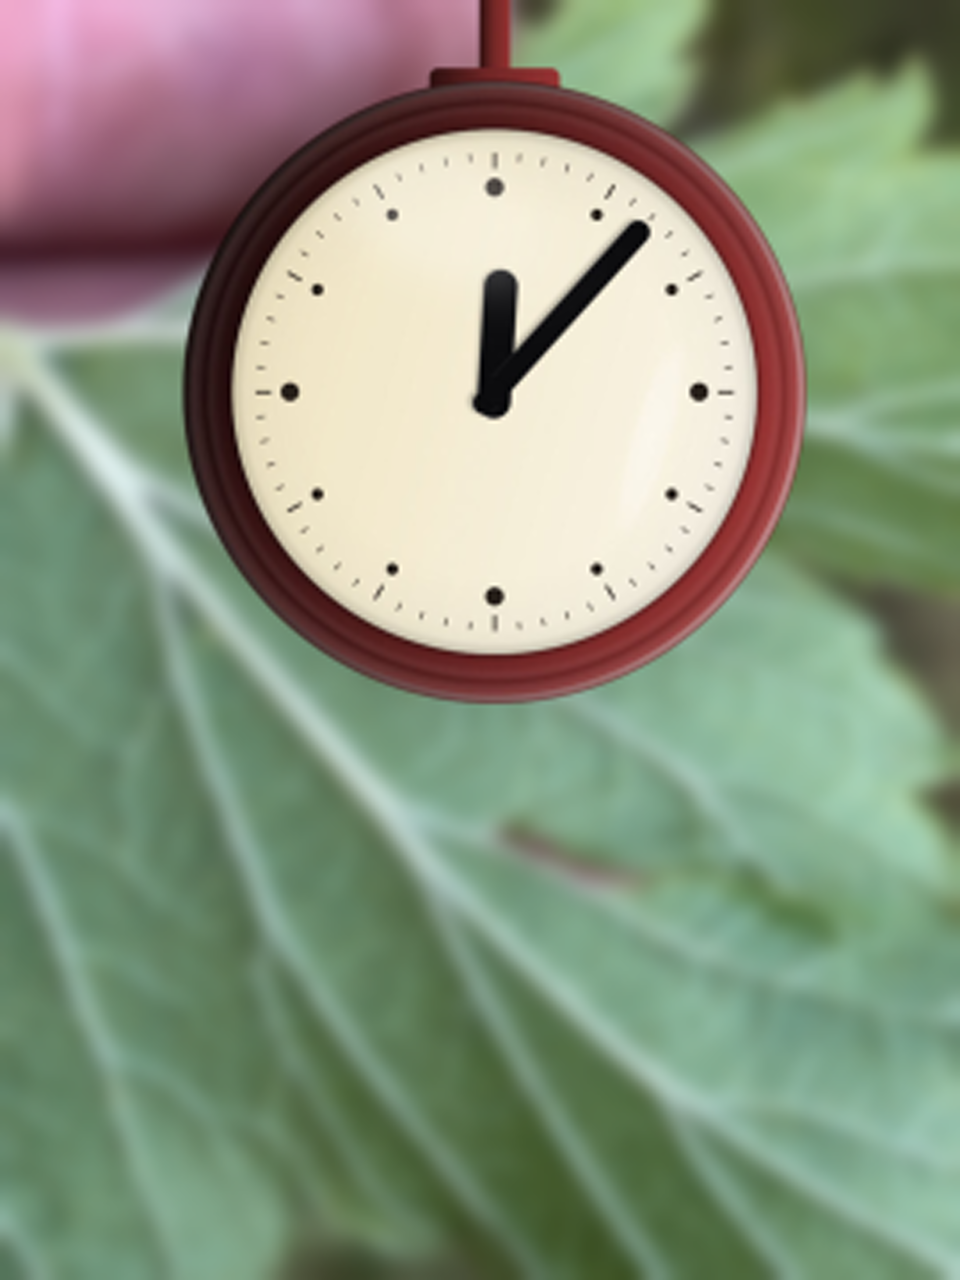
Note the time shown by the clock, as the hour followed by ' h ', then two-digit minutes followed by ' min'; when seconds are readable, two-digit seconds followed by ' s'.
12 h 07 min
